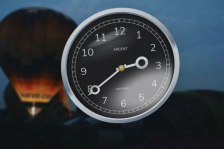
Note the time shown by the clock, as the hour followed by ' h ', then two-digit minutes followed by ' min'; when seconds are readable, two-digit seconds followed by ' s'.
2 h 39 min
